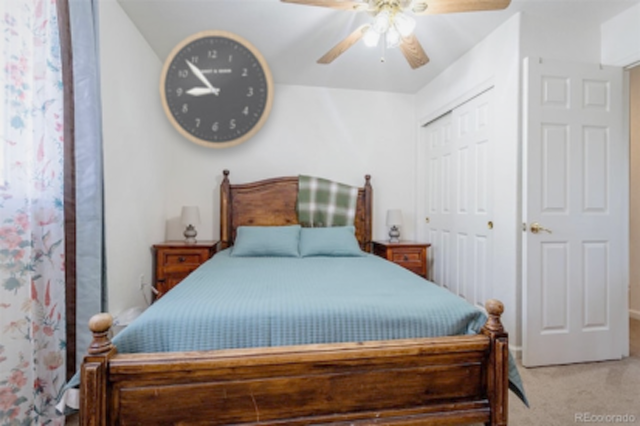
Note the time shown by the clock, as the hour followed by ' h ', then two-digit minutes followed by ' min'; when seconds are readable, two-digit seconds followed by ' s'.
8 h 53 min
